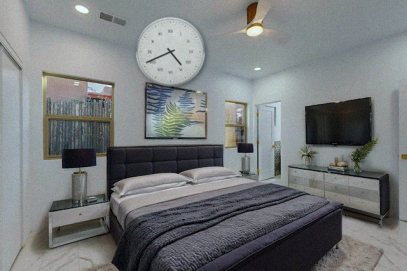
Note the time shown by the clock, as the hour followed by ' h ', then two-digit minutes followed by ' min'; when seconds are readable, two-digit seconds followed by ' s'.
4 h 41 min
